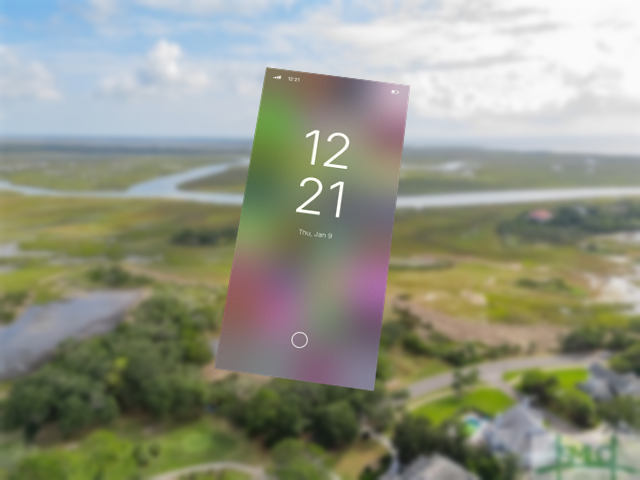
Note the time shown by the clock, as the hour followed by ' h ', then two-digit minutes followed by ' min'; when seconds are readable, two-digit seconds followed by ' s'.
12 h 21 min
